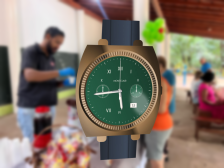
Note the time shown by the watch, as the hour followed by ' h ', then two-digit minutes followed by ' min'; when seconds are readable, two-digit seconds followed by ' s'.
5 h 44 min
